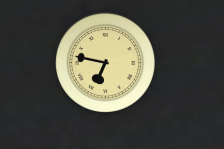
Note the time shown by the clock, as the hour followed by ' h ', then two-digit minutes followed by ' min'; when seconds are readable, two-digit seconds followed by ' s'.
6 h 47 min
